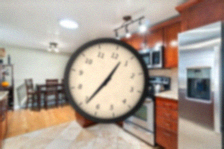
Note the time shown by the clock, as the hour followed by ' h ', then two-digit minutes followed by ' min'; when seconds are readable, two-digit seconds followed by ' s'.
12 h 34 min
